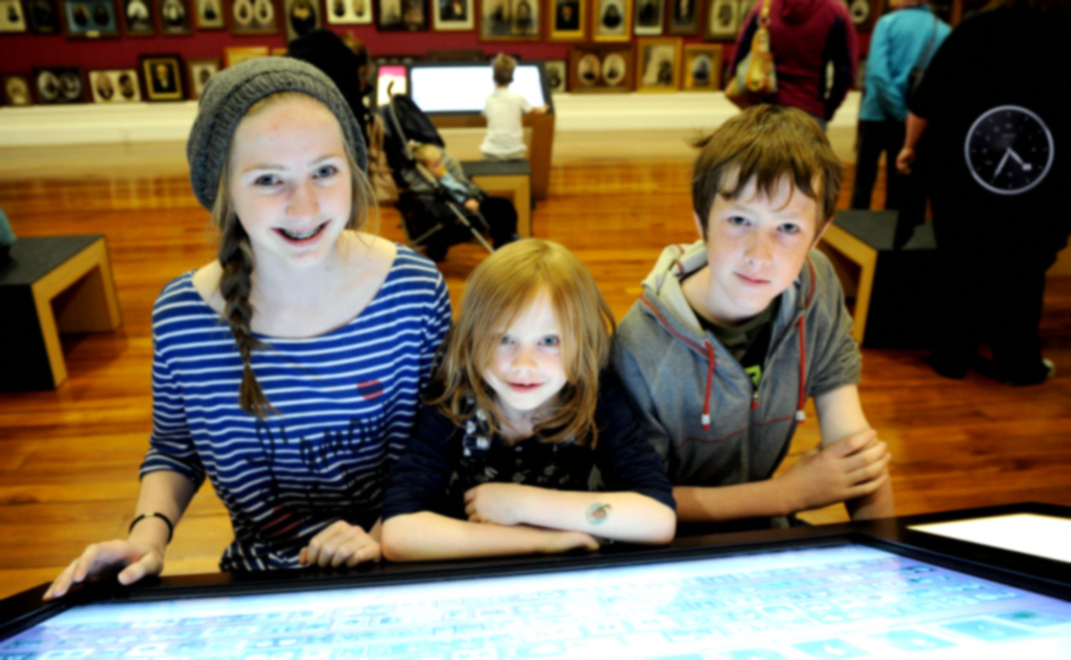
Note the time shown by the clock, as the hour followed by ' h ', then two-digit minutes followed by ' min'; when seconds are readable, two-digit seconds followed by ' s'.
4 h 35 min
